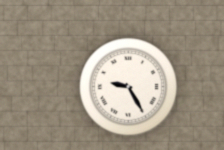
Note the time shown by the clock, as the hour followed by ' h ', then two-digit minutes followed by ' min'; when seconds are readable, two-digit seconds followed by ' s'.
9 h 25 min
